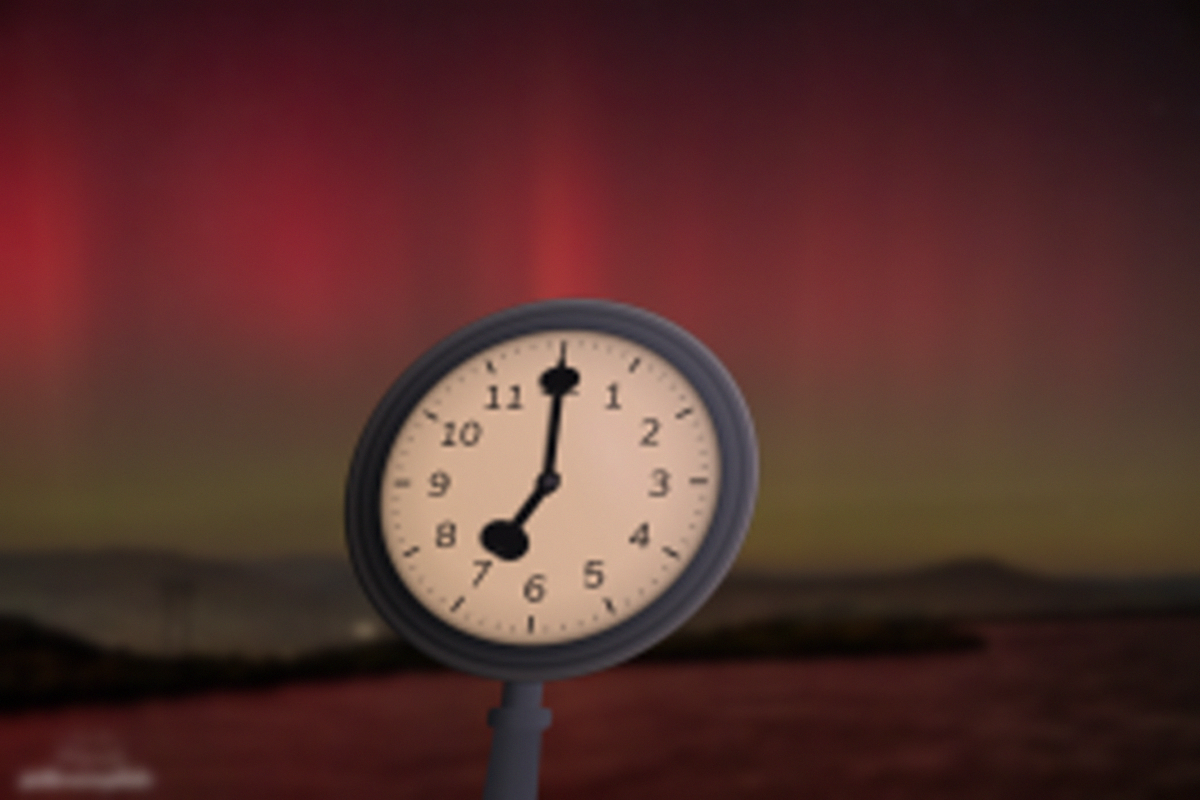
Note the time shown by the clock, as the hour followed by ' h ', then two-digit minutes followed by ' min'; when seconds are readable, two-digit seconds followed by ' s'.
7 h 00 min
